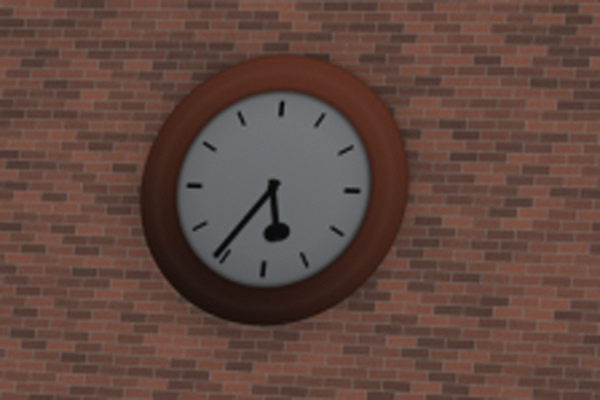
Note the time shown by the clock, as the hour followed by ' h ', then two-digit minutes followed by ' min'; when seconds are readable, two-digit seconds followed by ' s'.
5 h 36 min
